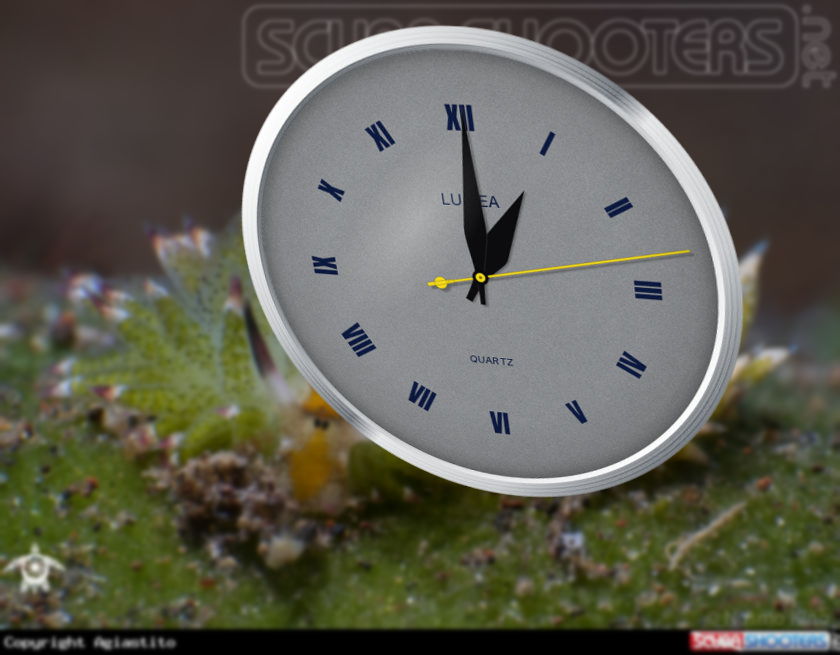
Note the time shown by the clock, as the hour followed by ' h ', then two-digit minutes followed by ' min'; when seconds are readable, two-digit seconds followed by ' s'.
1 h 00 min 13 s
